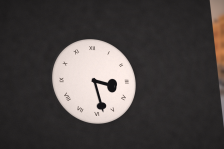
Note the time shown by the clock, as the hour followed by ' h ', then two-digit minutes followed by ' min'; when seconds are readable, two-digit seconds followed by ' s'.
3 h 28 min
